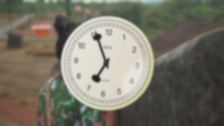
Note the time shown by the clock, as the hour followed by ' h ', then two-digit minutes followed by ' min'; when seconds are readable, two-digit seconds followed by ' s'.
6 h 56 min
